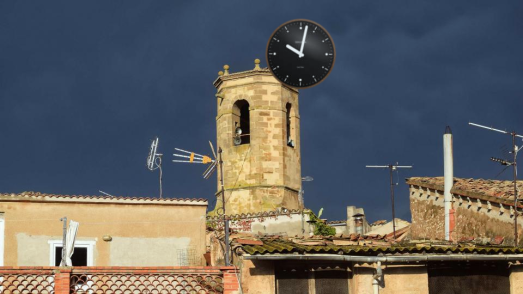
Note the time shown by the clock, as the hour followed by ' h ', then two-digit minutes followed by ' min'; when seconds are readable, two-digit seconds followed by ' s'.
10 h 02 min
